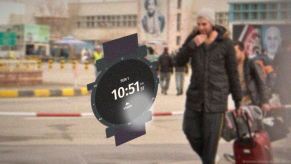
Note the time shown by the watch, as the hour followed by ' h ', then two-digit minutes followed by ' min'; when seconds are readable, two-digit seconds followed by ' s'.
10 h 51 min
